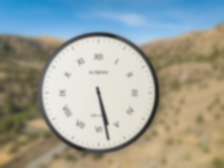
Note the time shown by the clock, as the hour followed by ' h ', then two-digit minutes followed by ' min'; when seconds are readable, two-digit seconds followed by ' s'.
5 h 28 min
